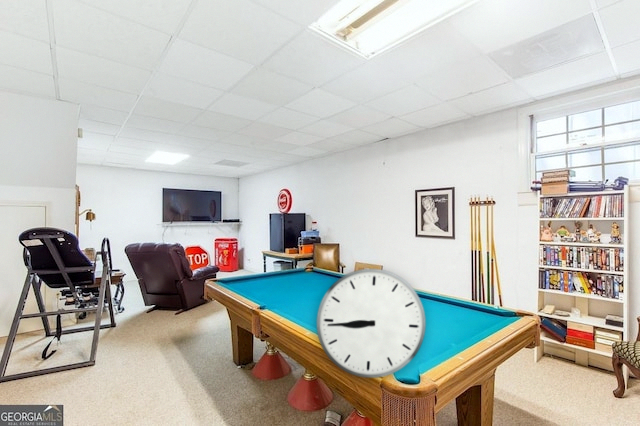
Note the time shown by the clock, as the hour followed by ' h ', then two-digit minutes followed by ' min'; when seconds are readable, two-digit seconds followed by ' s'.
8 h 44 min
